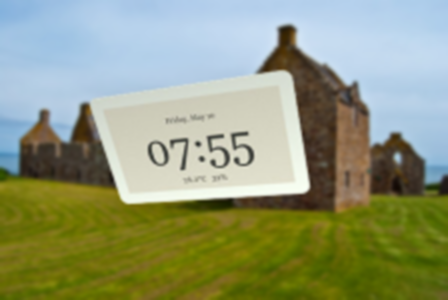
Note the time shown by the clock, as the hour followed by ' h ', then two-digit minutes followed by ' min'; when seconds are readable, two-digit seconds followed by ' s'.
7 h 55 min
